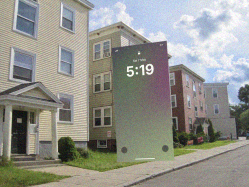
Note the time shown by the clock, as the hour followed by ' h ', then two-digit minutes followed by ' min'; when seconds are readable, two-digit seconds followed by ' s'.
5 h 19 min
